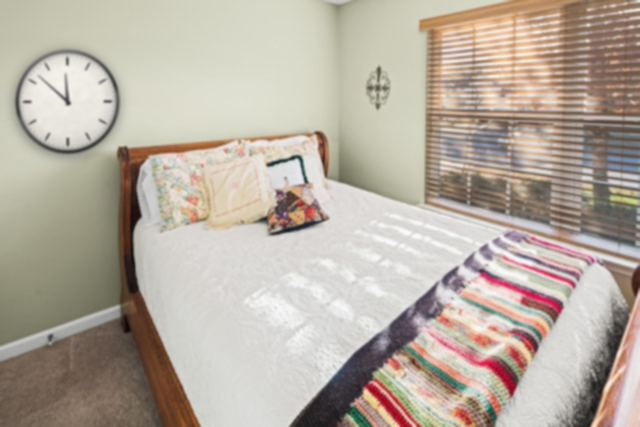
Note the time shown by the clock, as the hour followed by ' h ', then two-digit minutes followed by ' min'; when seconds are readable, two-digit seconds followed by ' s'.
11 h 52 min
